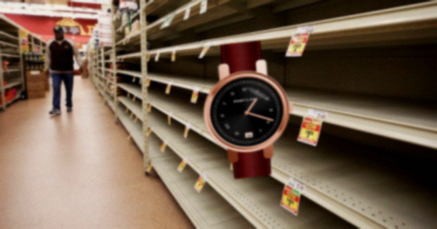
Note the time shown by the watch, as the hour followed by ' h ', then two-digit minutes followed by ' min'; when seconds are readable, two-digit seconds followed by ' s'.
1 h 19 min
